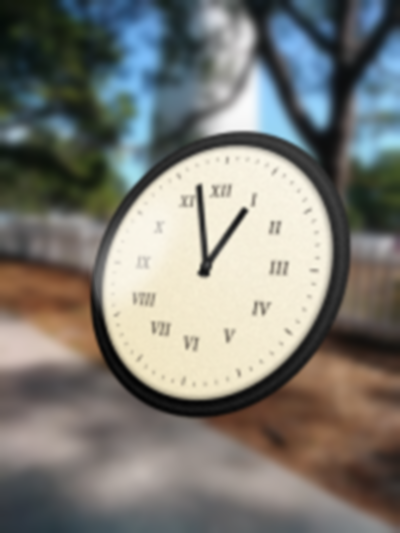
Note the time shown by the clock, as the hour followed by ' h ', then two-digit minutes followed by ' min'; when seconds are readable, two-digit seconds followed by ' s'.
12 h 57 min
